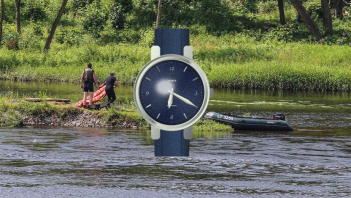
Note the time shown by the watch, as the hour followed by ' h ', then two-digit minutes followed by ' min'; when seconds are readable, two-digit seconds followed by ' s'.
6 h 20 min
